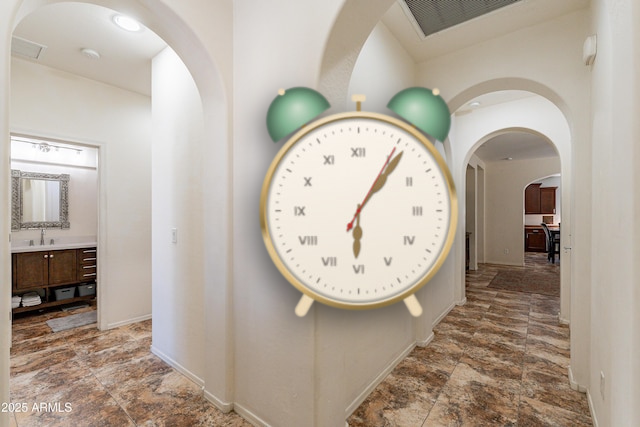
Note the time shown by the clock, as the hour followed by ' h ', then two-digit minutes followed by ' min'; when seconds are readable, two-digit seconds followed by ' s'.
6 h 06 min 05 s
